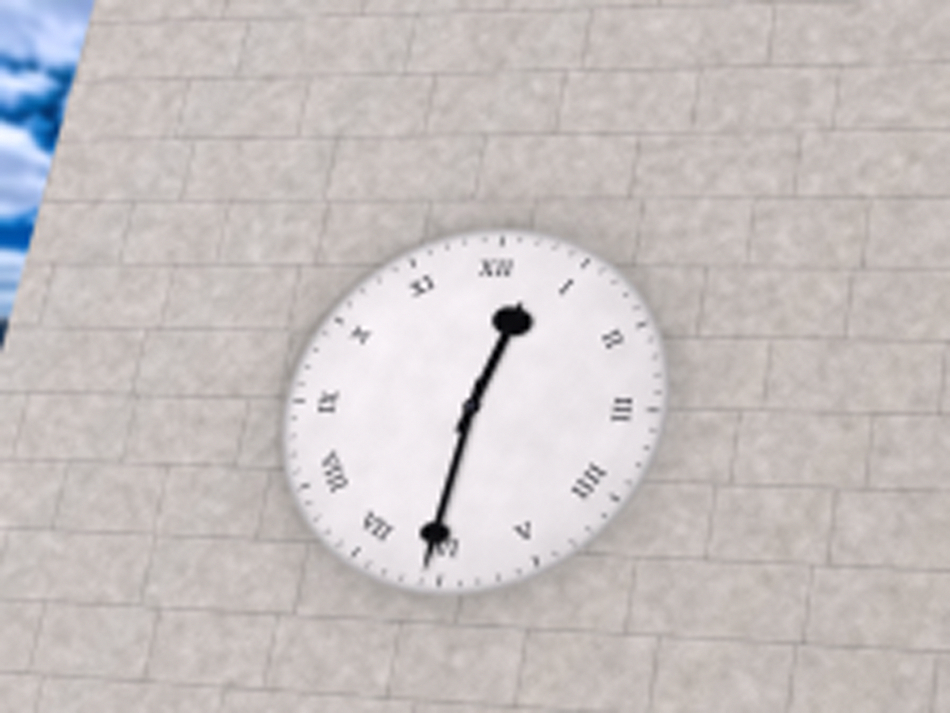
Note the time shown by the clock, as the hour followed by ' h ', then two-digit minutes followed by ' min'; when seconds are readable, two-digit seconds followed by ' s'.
12 h 31 min
